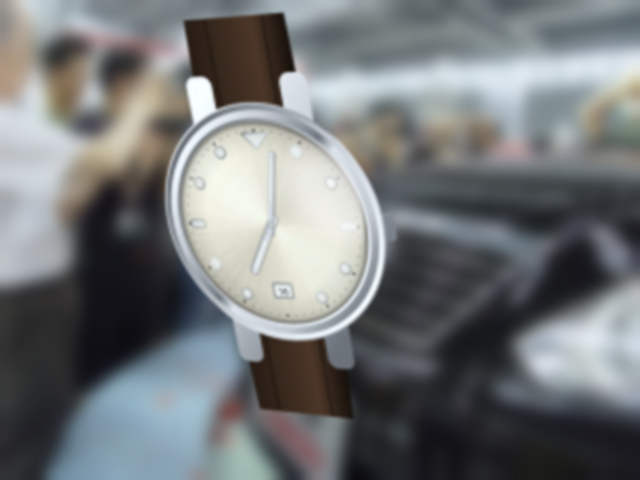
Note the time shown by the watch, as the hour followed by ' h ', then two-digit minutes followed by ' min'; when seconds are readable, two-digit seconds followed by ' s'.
7 h 02 min
